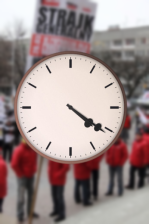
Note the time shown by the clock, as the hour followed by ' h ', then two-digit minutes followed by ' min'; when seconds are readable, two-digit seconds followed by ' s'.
4 h 21 min
